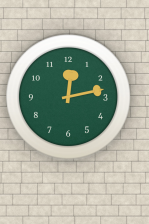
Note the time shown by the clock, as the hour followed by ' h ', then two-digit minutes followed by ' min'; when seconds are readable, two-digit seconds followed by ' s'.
12 h 13 min
